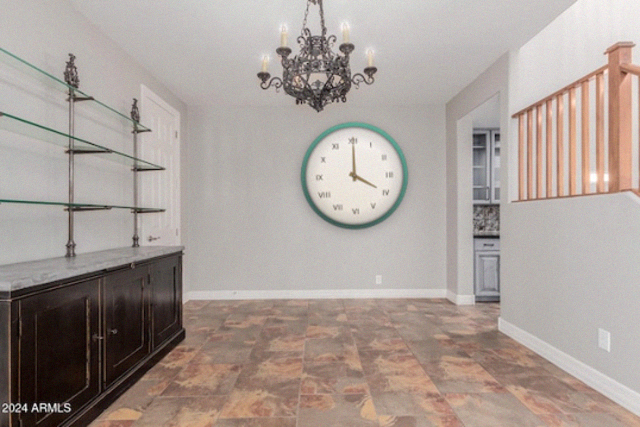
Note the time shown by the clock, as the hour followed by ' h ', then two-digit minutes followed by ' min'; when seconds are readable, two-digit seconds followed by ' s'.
4 h 00 min
